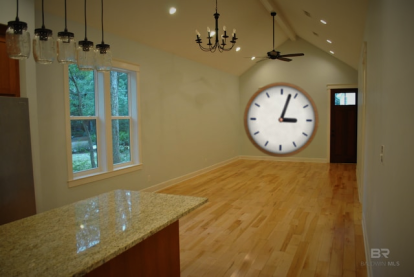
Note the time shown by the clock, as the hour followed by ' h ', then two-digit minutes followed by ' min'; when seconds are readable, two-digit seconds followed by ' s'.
3 h 03 min
